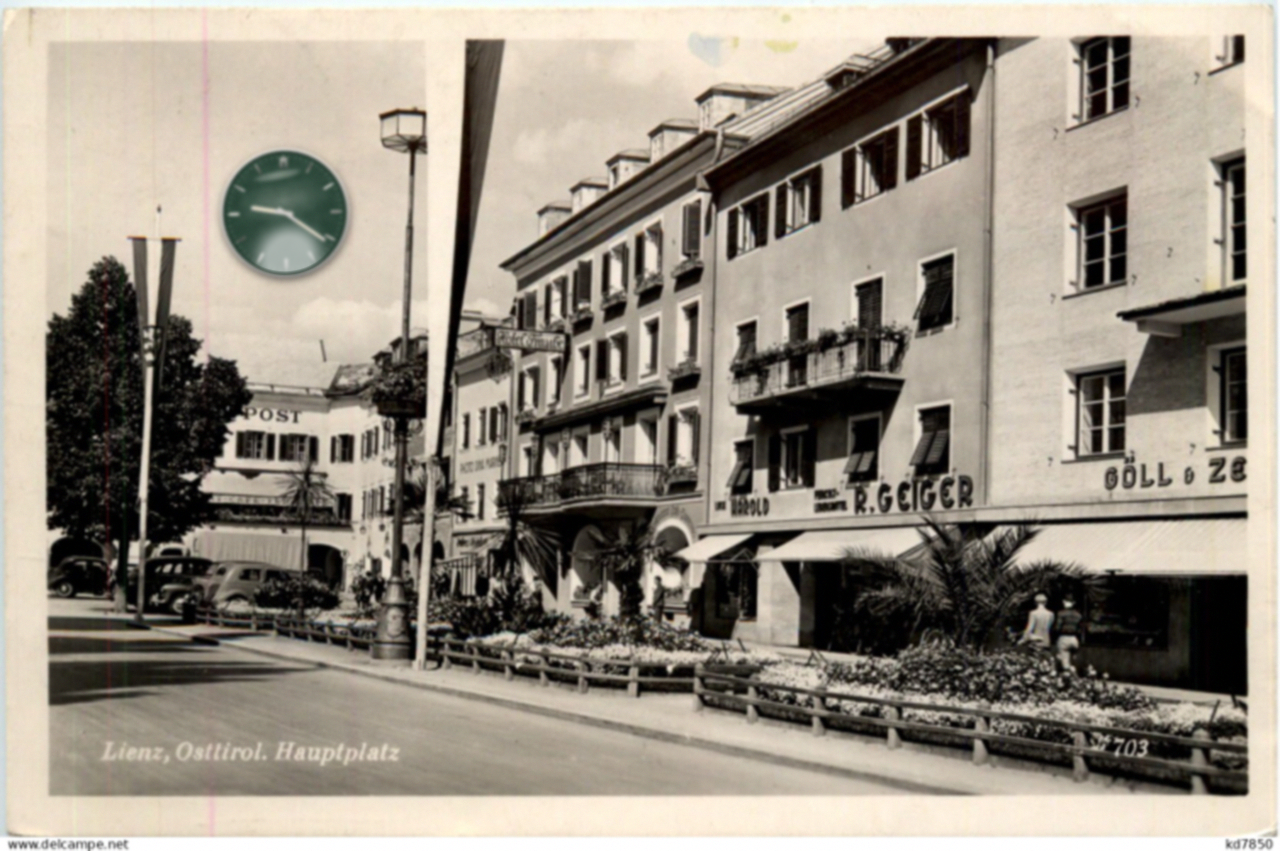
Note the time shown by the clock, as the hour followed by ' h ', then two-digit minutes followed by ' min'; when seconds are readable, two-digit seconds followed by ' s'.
9 h 21 min
